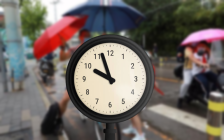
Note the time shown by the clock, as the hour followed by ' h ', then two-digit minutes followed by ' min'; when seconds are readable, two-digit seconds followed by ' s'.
9 h 57 min
